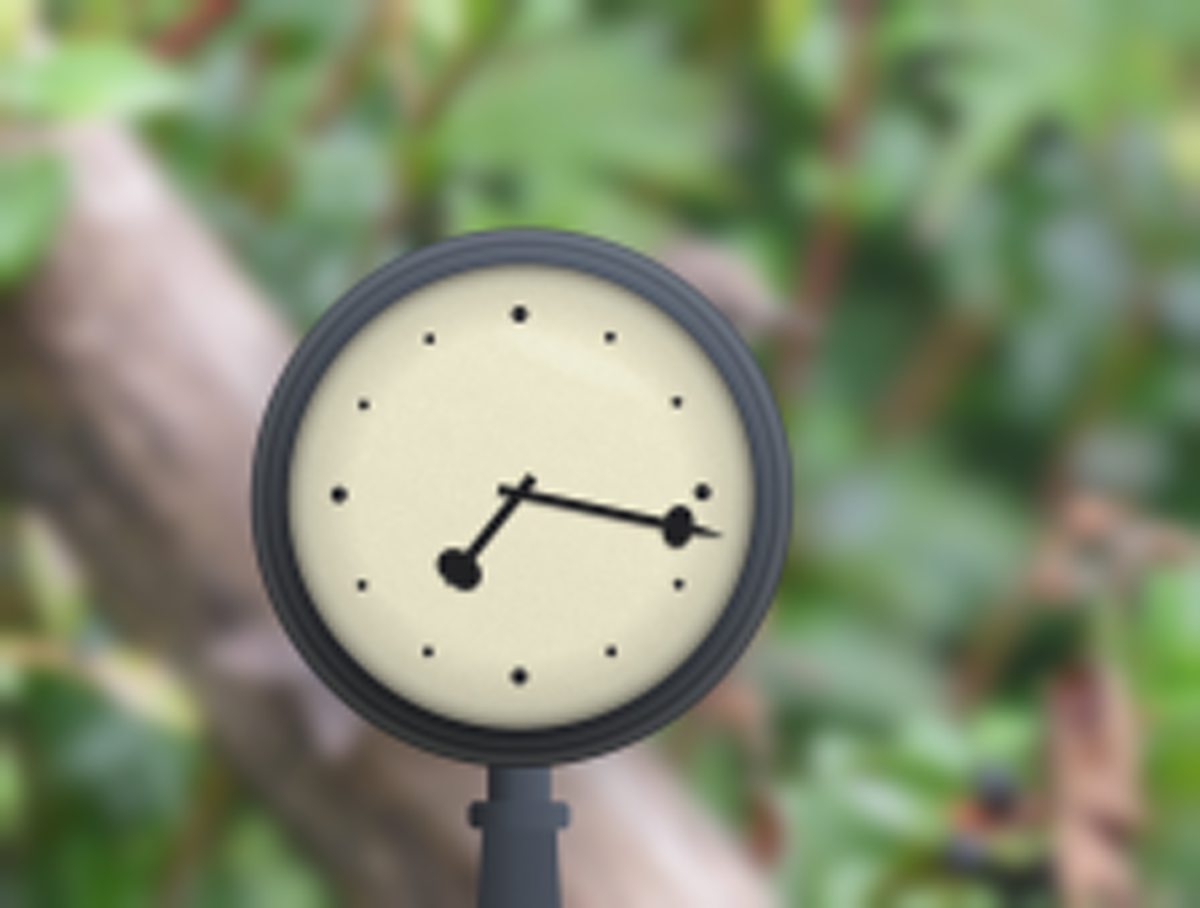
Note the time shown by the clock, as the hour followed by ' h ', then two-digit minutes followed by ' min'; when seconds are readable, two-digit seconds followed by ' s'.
7 h 17 min
